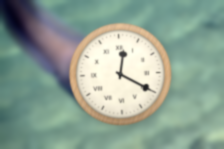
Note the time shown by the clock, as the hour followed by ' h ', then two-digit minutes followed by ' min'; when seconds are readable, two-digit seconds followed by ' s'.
12 h 20 min
